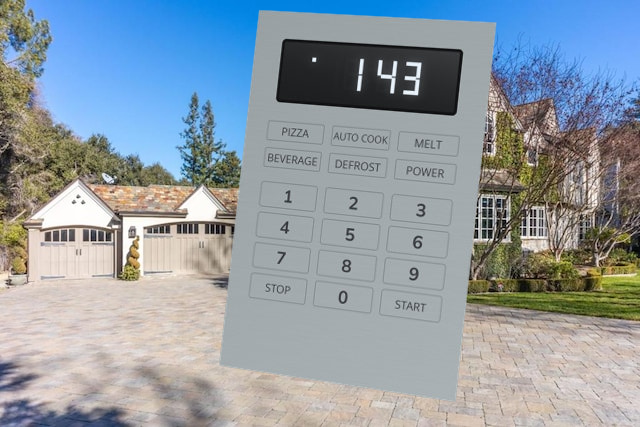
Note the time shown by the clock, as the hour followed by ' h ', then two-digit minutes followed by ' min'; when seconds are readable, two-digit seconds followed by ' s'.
1 h 43 min
